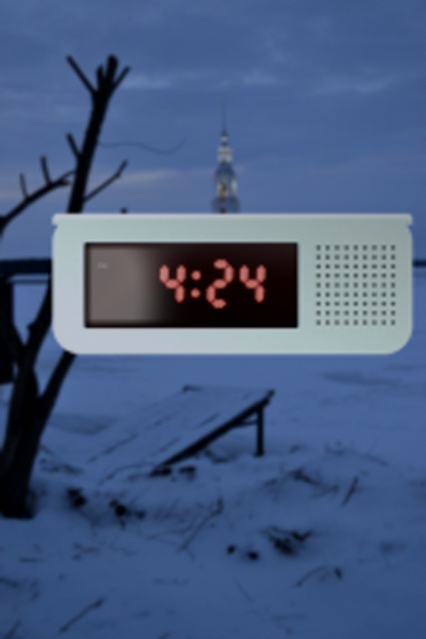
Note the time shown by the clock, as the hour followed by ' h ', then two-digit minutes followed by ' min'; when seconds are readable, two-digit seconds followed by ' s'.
4 h 24 min
